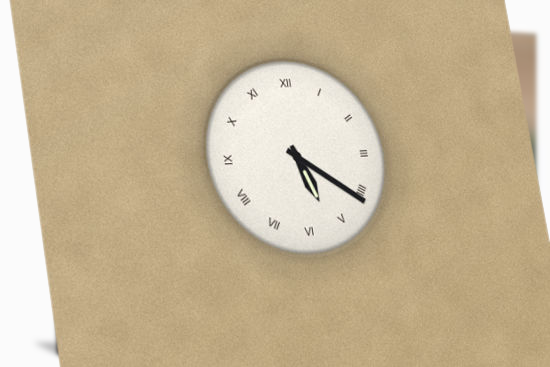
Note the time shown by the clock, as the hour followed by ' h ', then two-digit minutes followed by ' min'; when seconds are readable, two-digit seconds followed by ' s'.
5 h 21 min
